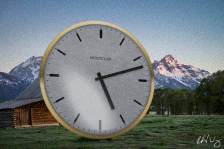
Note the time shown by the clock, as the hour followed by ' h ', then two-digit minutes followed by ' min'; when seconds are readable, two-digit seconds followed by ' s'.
5 h 12 min
